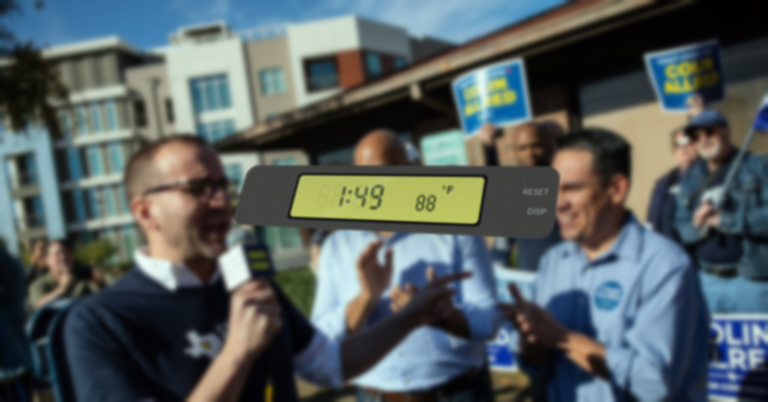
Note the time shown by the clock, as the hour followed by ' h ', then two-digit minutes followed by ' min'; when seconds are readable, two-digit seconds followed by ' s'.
1 h 49 min
